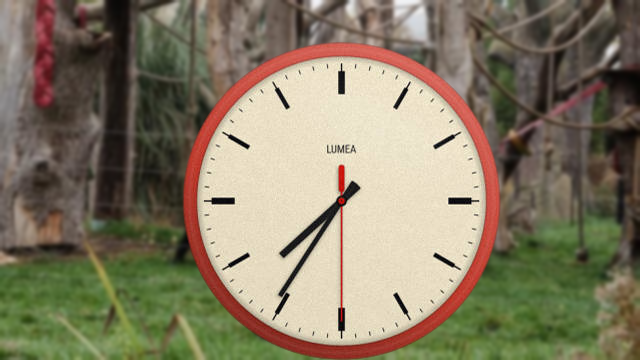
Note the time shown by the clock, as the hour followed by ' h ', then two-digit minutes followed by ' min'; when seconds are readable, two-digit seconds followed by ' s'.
7 h 35 min 30 s
